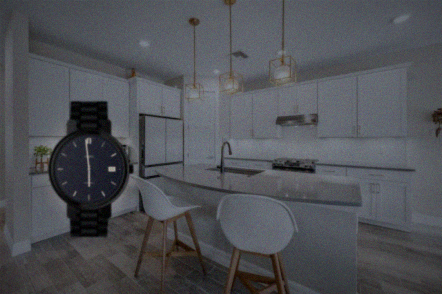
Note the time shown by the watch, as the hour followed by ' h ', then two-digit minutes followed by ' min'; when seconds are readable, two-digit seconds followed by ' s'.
5 h 59 min
